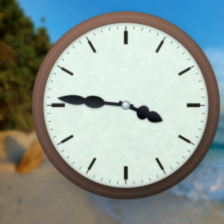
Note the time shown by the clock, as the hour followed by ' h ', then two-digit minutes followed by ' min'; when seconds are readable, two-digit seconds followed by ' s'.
3 h 46 min
